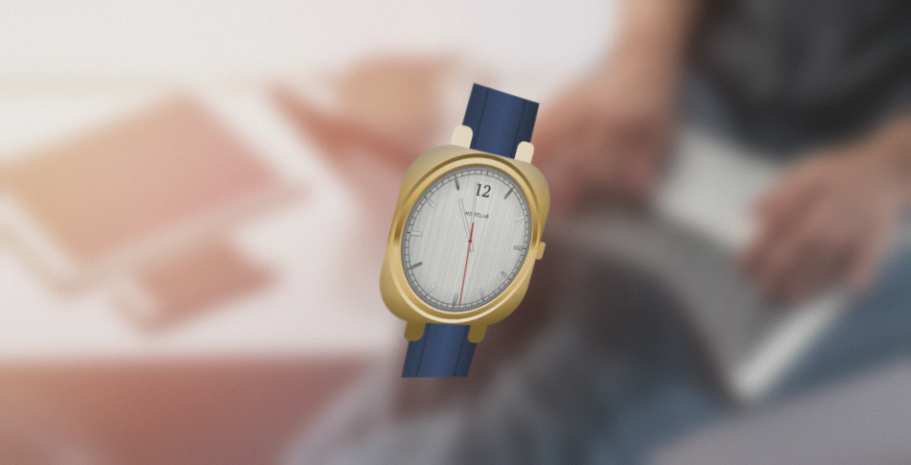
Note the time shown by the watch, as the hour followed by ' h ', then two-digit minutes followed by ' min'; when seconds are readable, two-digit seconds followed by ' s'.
10 h 58 min 29 s
